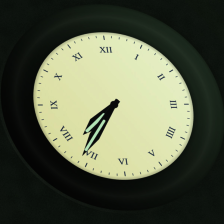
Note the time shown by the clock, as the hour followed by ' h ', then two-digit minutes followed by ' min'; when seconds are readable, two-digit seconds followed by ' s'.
7 h 36 min
